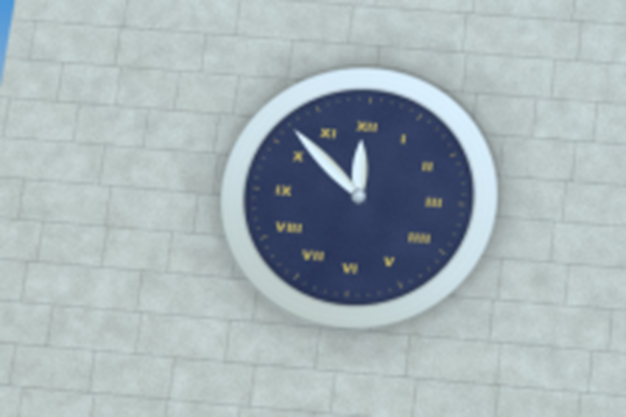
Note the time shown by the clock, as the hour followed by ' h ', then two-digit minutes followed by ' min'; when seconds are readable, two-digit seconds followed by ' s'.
11 h 52 min
